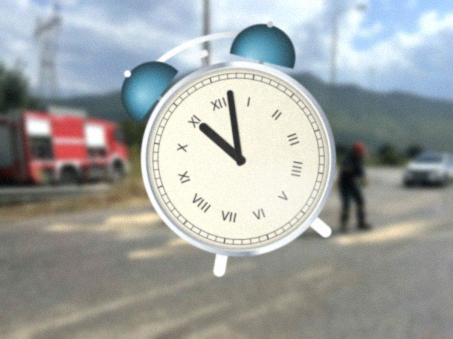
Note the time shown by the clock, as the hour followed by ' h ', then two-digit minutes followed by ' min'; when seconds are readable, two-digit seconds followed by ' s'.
11 h 02 min
